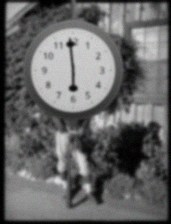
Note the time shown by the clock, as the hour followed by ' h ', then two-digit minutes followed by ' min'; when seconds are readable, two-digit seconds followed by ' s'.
5 h 59 min
